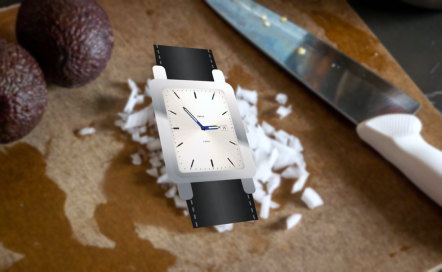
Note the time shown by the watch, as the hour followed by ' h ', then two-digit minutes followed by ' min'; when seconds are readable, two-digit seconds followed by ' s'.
2 h 54 min
